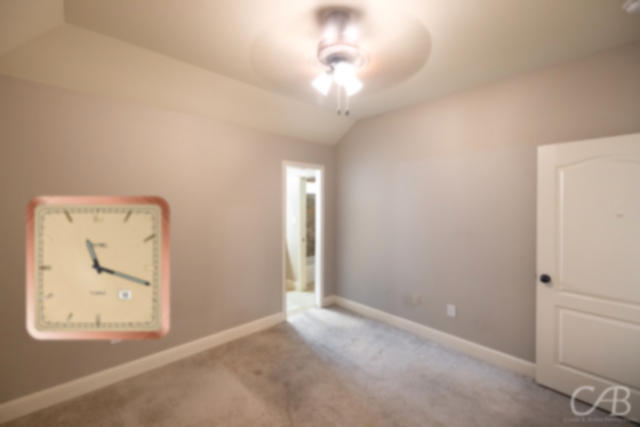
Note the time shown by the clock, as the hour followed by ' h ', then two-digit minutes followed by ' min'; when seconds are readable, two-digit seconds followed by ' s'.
11 h 18 min
